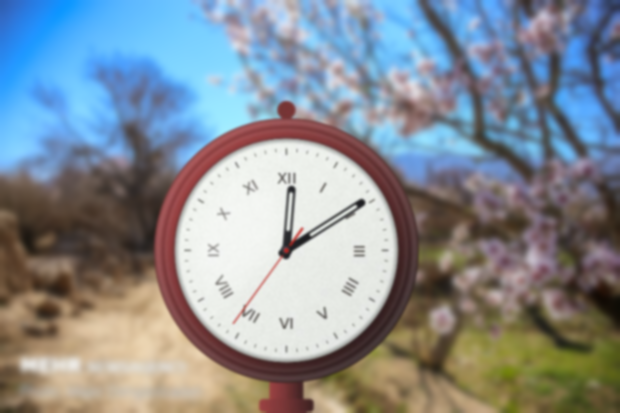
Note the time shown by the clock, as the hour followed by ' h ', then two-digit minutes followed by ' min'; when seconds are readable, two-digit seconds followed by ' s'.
12 h 09 min 36 s
